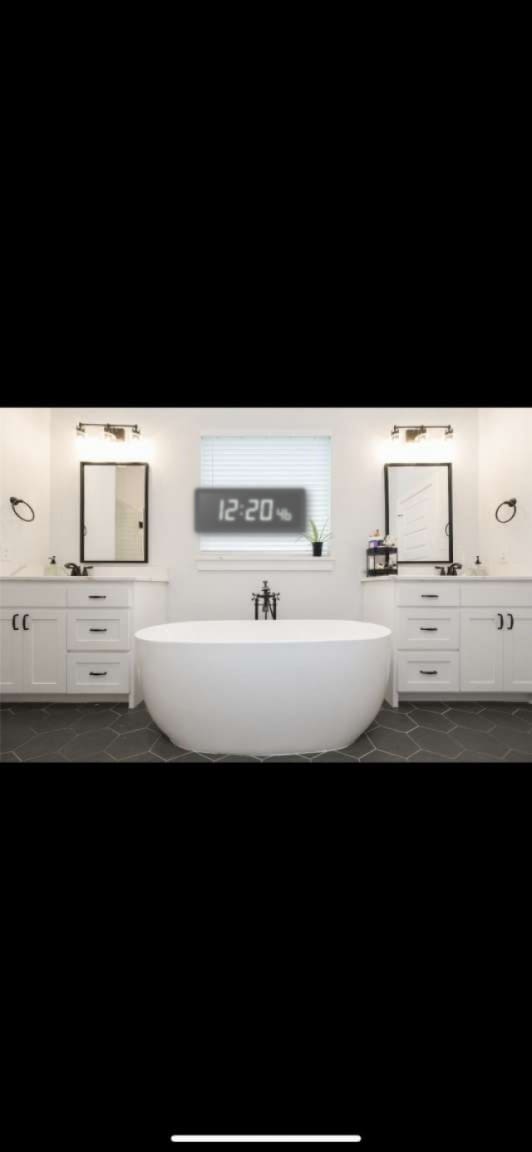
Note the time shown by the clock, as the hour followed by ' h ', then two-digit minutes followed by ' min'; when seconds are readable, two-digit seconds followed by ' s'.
12 h 20 min
